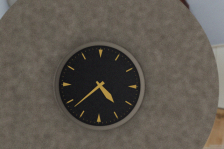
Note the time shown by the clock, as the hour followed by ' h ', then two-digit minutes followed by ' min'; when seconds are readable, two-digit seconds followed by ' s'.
4 h 38 min
